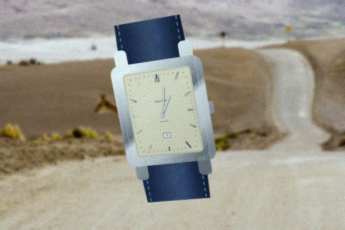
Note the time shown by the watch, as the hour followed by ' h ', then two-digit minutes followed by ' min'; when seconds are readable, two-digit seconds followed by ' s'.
1 h 02 min
